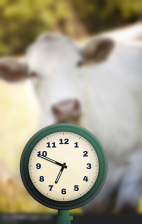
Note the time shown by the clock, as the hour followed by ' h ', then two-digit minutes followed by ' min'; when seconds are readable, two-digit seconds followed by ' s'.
6 h 49 min
